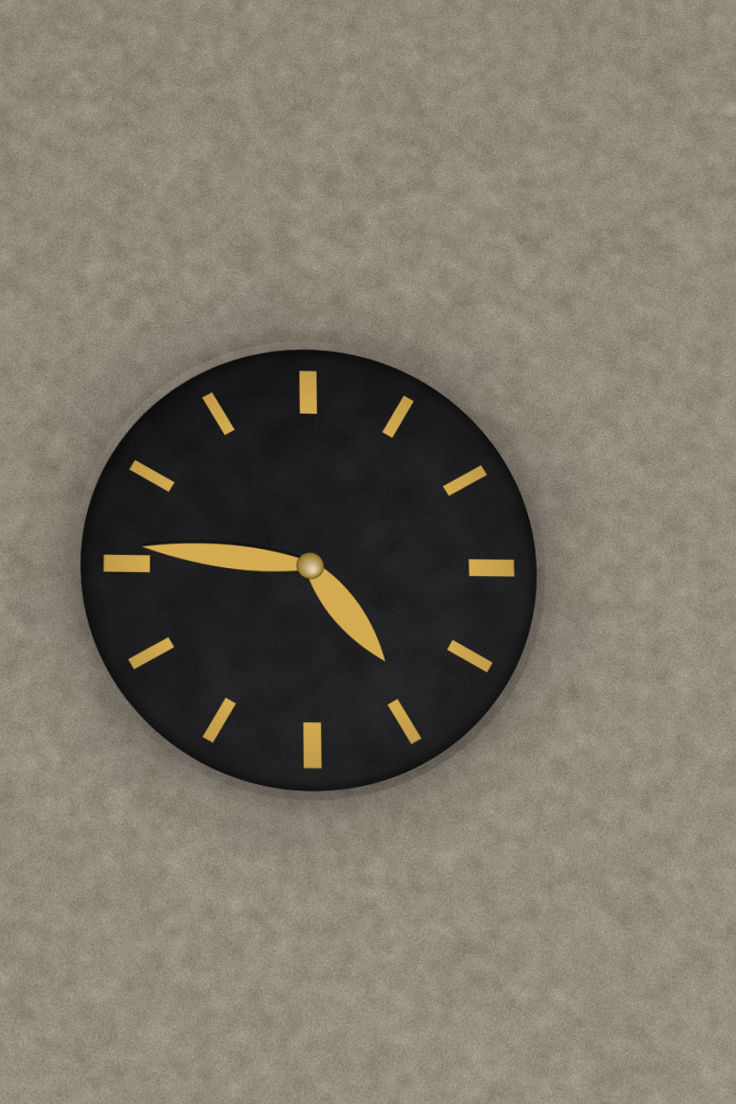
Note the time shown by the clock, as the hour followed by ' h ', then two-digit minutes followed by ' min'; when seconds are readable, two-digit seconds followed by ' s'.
4 h 46 min
